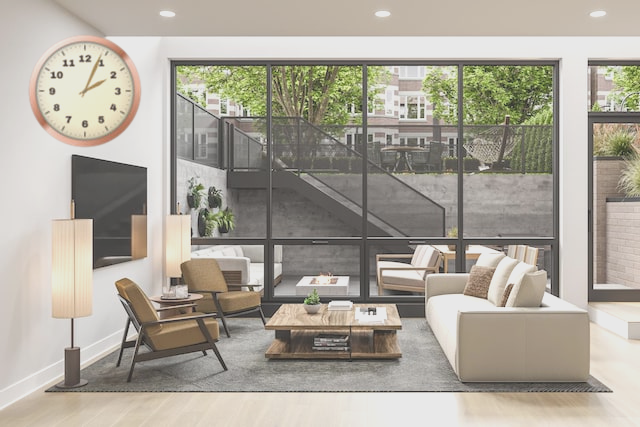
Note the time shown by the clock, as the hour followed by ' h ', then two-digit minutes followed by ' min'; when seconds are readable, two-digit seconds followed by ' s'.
2 h 04 min
